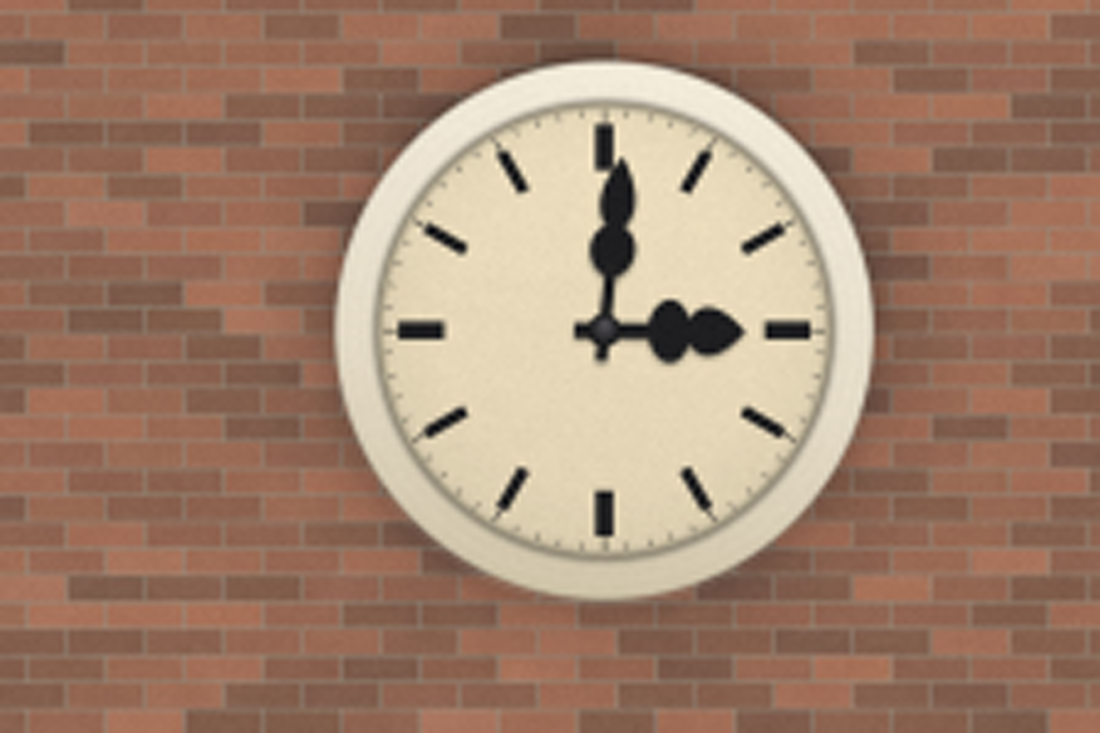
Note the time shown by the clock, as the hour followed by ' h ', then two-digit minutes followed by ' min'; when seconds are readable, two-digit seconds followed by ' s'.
3 h 01 min
